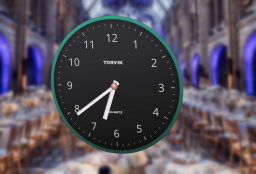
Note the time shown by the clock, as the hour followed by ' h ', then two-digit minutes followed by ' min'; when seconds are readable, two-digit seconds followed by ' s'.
6 h 39 min
